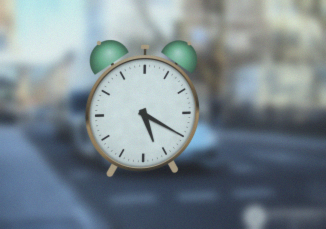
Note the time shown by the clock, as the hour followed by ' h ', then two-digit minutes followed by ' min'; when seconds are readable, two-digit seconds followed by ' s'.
5 h 20 min
